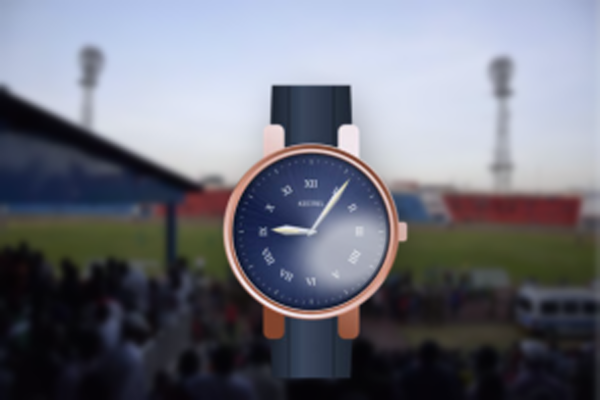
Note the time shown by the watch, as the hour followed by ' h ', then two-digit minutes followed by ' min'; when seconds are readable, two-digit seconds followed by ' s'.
9 h 06 min
